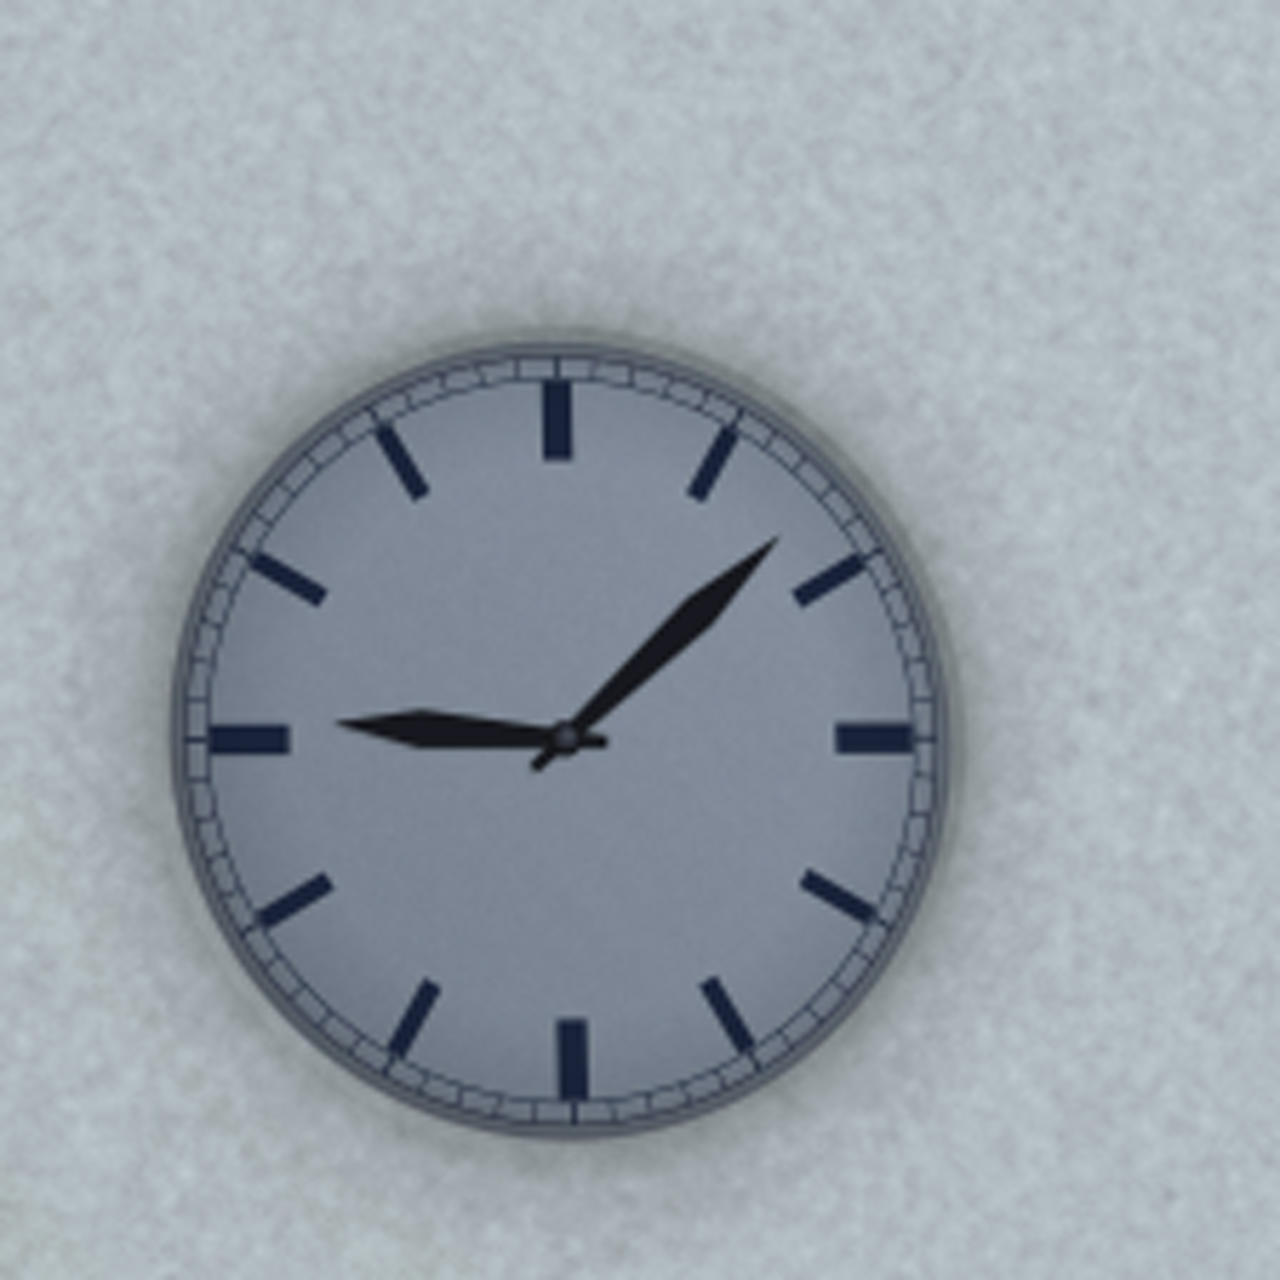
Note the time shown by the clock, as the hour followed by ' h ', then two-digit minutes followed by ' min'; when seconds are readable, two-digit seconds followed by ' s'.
9 h 08 min
